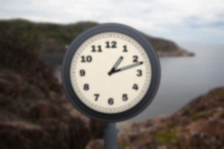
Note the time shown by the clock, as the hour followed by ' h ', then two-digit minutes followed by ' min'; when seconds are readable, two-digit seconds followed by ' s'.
1 h 12 min
